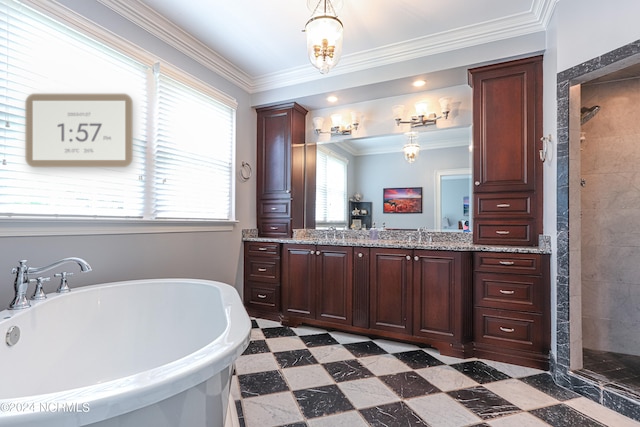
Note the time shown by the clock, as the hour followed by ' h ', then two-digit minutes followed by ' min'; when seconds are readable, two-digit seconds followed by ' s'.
1 h 57 min
